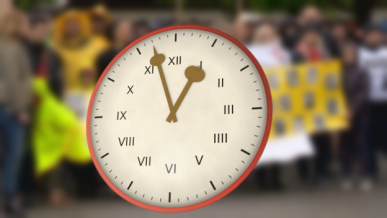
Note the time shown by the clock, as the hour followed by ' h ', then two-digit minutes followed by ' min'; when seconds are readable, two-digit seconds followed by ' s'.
12 h 57 min
